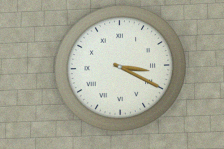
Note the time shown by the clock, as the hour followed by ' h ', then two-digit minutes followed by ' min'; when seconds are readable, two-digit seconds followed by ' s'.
3 h 20 min
